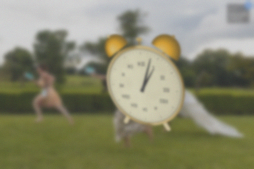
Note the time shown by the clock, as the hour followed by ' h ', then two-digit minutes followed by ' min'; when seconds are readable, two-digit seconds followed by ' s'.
1 h 03 min
